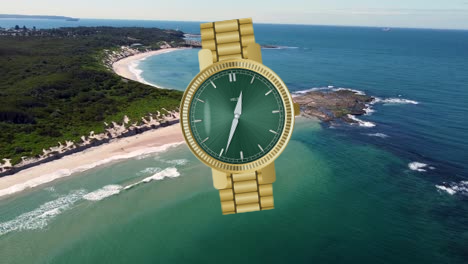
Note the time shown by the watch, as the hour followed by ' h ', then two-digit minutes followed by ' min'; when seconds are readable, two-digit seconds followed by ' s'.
12 h 34 min
